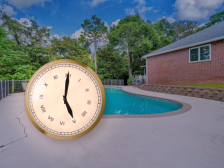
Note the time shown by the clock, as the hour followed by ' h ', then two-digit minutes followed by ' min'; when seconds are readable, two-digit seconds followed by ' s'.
5 h 00 min
